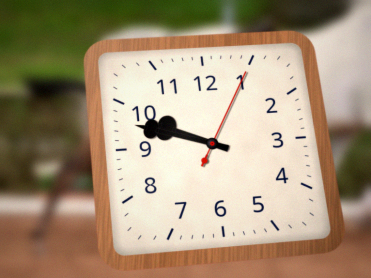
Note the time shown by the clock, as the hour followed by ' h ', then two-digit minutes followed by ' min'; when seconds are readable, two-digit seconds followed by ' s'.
9 h 48 min 05 s
